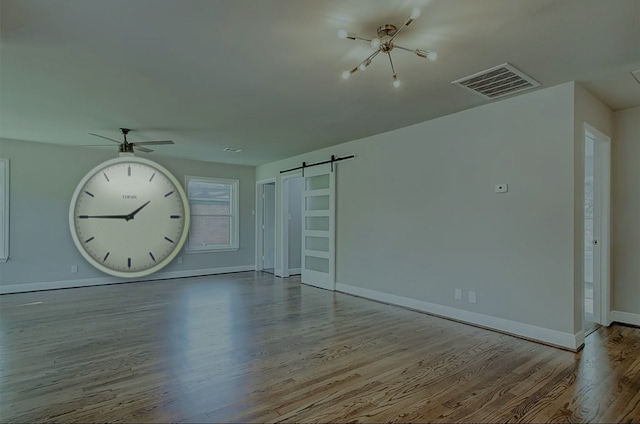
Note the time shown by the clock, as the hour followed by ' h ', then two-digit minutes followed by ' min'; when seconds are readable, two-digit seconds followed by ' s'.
1 h 45 min
